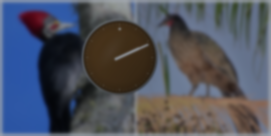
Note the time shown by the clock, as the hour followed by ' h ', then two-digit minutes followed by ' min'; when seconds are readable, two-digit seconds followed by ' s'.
2 h 11 min
